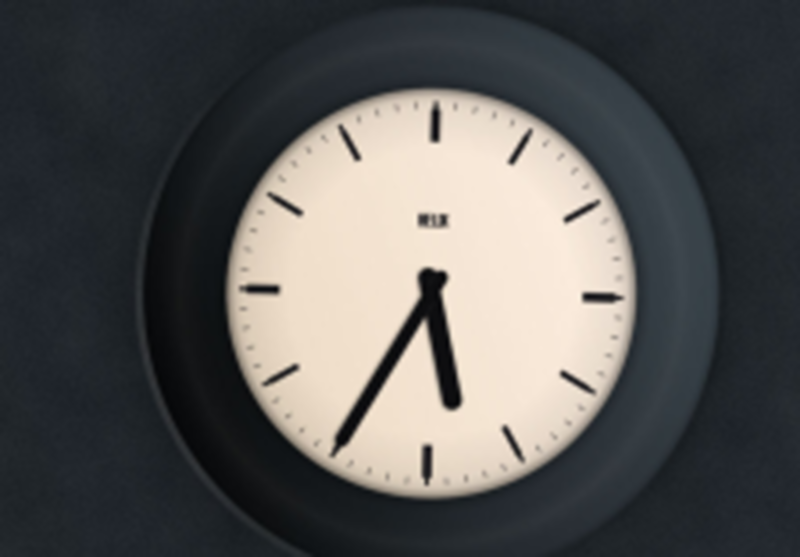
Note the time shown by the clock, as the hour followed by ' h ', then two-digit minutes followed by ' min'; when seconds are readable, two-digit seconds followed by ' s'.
5 h 35 min
